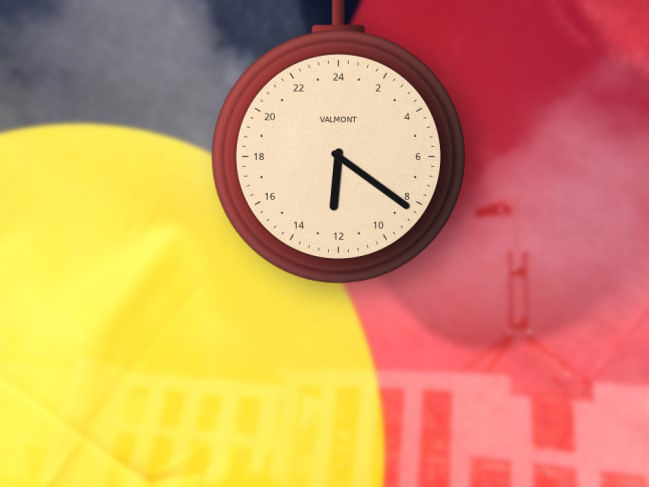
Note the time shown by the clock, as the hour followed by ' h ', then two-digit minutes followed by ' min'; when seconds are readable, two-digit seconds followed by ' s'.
12 h 21 min
